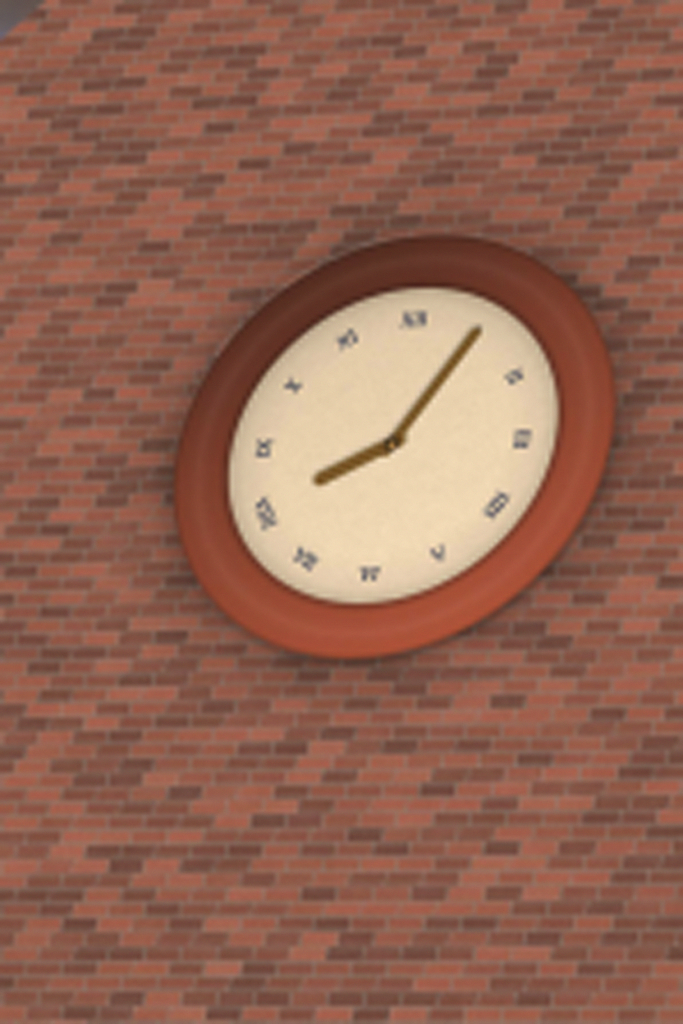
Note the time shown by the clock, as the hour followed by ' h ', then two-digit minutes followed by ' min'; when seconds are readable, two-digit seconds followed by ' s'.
8 h 05 min
